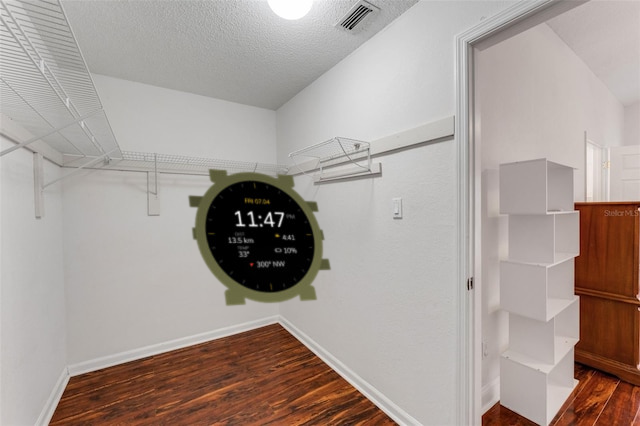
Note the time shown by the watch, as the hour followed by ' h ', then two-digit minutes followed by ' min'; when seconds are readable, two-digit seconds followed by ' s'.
11 h 47 min
